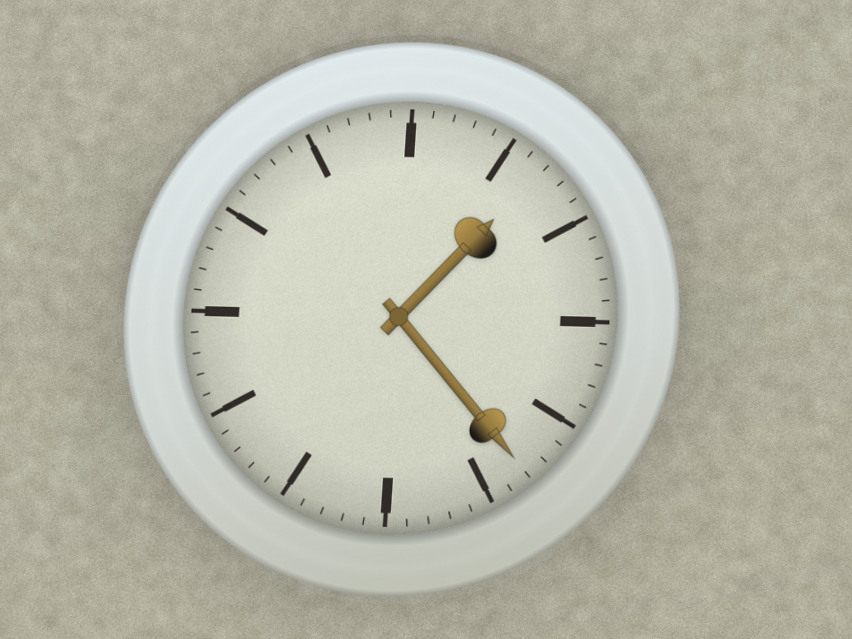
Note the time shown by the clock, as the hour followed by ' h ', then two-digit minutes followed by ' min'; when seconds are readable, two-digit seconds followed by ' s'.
1 h 23 min
